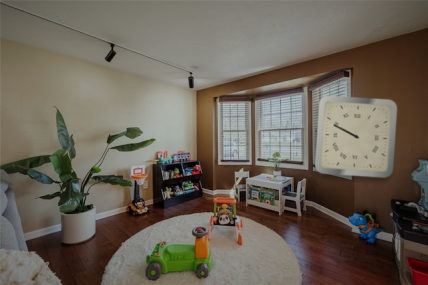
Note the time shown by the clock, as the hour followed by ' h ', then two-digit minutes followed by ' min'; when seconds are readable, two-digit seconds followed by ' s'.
9 h 49 min
